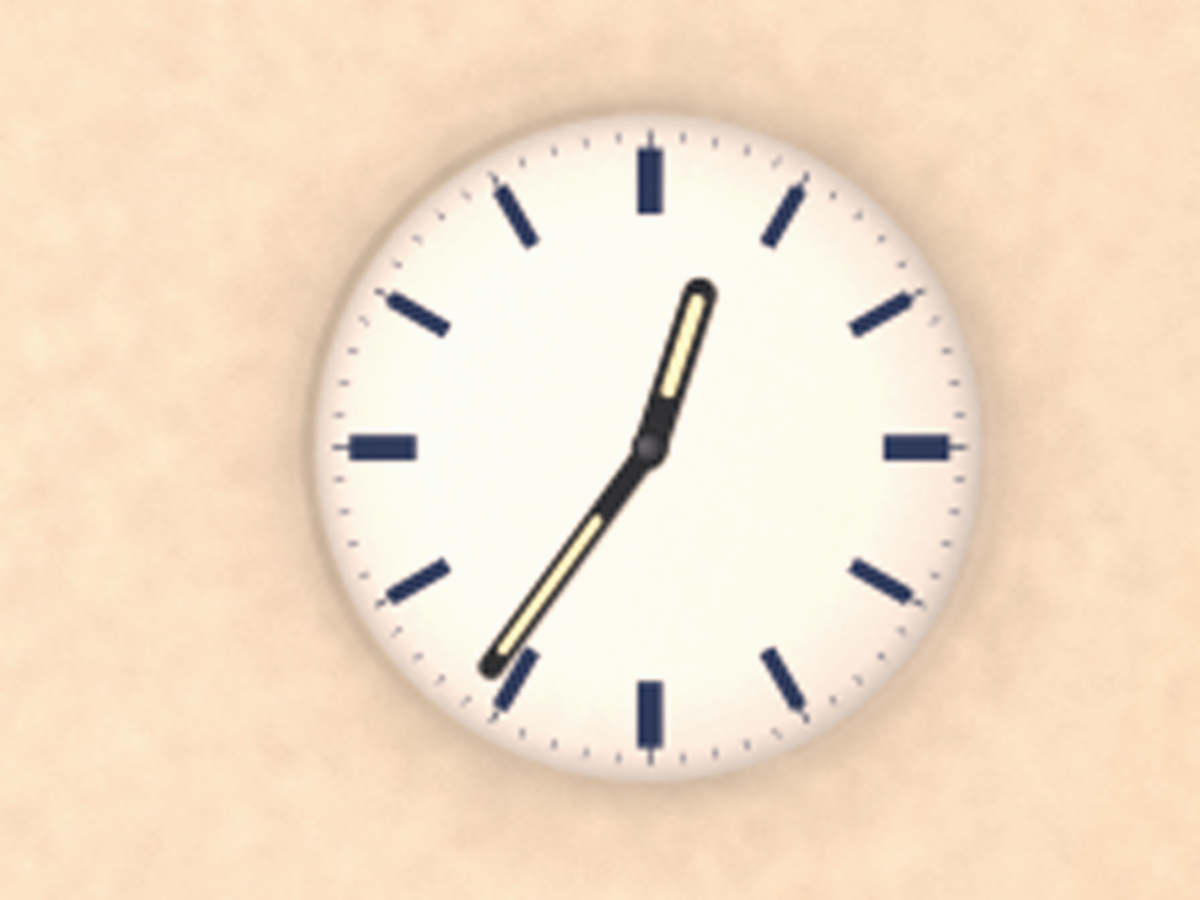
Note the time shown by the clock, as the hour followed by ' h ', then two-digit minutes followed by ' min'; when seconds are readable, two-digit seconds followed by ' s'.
12 h 36 min
